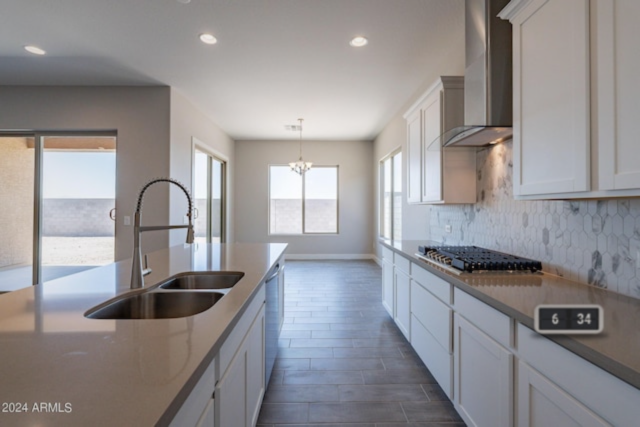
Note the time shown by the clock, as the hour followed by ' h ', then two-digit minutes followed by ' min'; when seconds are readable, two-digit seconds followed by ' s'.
6 h 34 min
